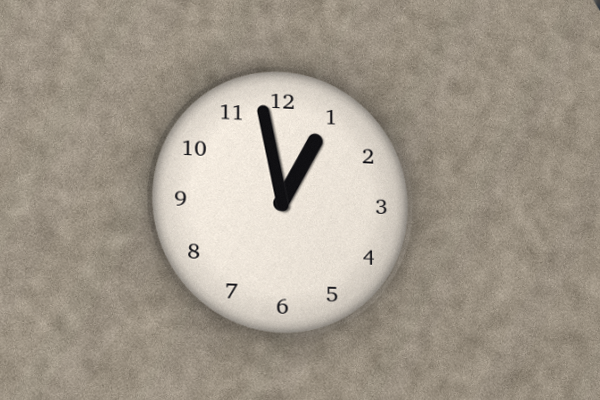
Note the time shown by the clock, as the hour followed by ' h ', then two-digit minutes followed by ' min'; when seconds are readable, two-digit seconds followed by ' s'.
12 h 58 min
